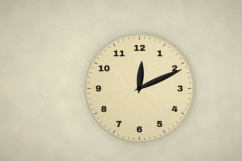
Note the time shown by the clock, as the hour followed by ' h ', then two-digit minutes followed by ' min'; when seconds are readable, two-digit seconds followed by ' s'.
12 h 11 min
